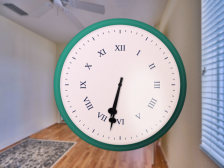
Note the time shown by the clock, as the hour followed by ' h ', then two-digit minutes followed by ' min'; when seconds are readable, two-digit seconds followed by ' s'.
6 h 32 min
